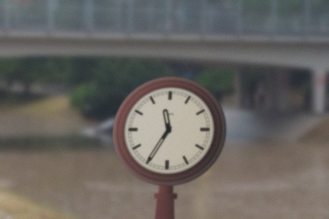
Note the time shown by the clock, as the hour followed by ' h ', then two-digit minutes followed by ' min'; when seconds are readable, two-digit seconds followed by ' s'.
11 h 35 min
